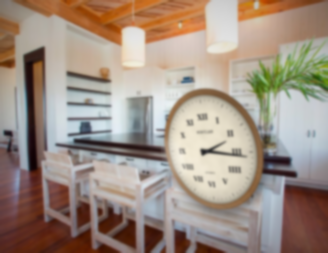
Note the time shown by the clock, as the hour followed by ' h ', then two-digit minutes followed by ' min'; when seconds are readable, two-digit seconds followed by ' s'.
2 h 16 min
